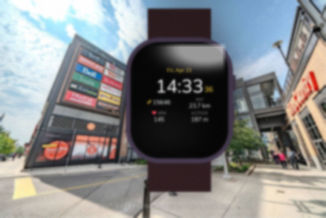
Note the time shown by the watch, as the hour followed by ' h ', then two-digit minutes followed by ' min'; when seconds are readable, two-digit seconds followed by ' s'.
14 h 33 min
